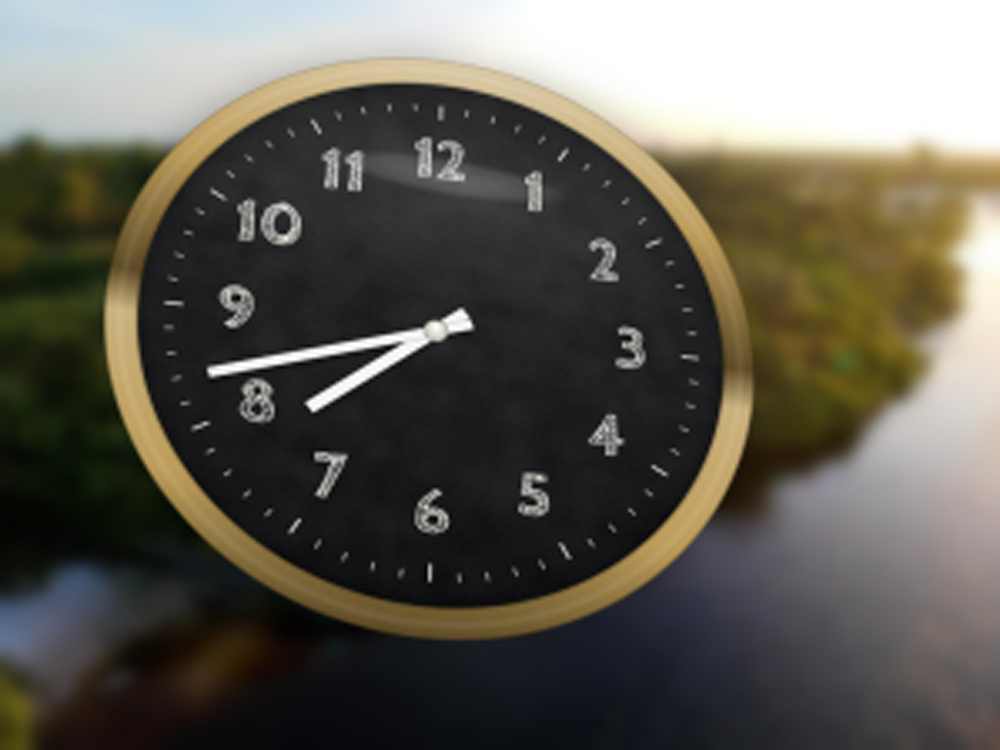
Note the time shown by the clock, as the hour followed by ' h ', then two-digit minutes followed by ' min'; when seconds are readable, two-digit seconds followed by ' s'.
7 h 42 min
